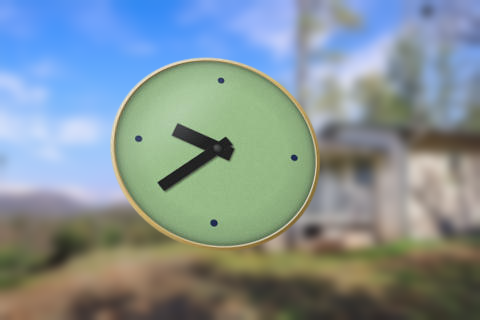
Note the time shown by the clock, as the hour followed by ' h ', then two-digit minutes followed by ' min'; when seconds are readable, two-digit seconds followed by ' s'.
9 h 38 min
